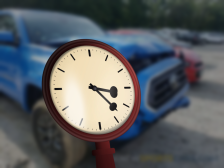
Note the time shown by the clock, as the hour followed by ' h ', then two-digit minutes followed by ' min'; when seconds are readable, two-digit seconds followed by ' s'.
3 h 23 min
